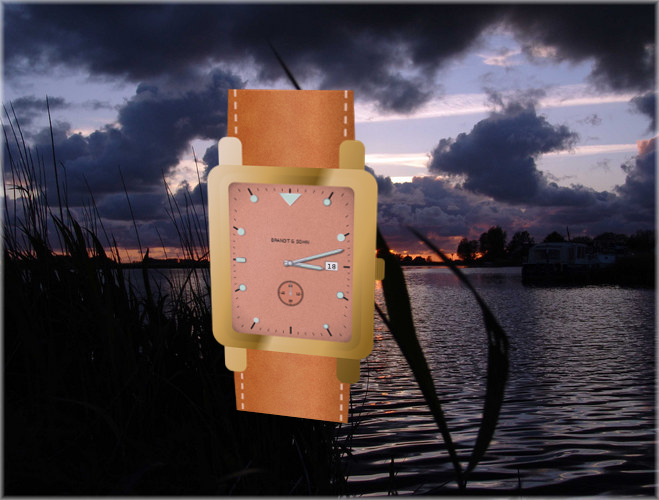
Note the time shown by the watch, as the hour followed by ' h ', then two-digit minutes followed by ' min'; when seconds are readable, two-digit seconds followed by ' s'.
3 h 12 min
